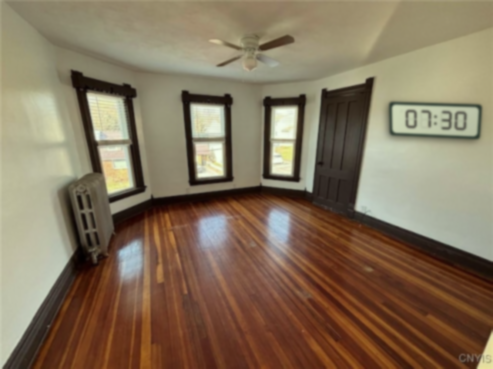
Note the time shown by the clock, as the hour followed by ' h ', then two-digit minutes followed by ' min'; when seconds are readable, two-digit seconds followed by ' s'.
7 h 30 min
